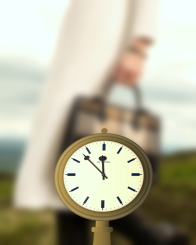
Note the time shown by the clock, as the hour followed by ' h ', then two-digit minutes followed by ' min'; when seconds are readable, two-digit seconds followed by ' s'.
11 h 53 min
